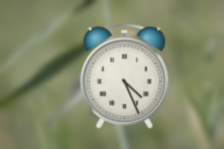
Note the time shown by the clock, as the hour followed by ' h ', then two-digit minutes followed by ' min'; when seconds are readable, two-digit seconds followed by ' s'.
4 h 26 min
